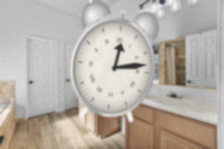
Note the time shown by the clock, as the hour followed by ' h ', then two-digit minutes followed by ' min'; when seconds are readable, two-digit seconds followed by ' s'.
12 h 13 min
